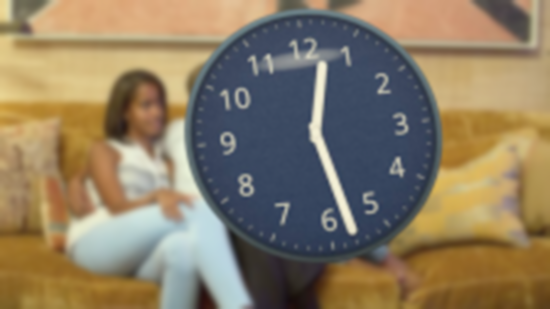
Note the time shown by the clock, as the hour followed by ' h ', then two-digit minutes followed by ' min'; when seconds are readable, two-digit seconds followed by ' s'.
12 h 28 min
